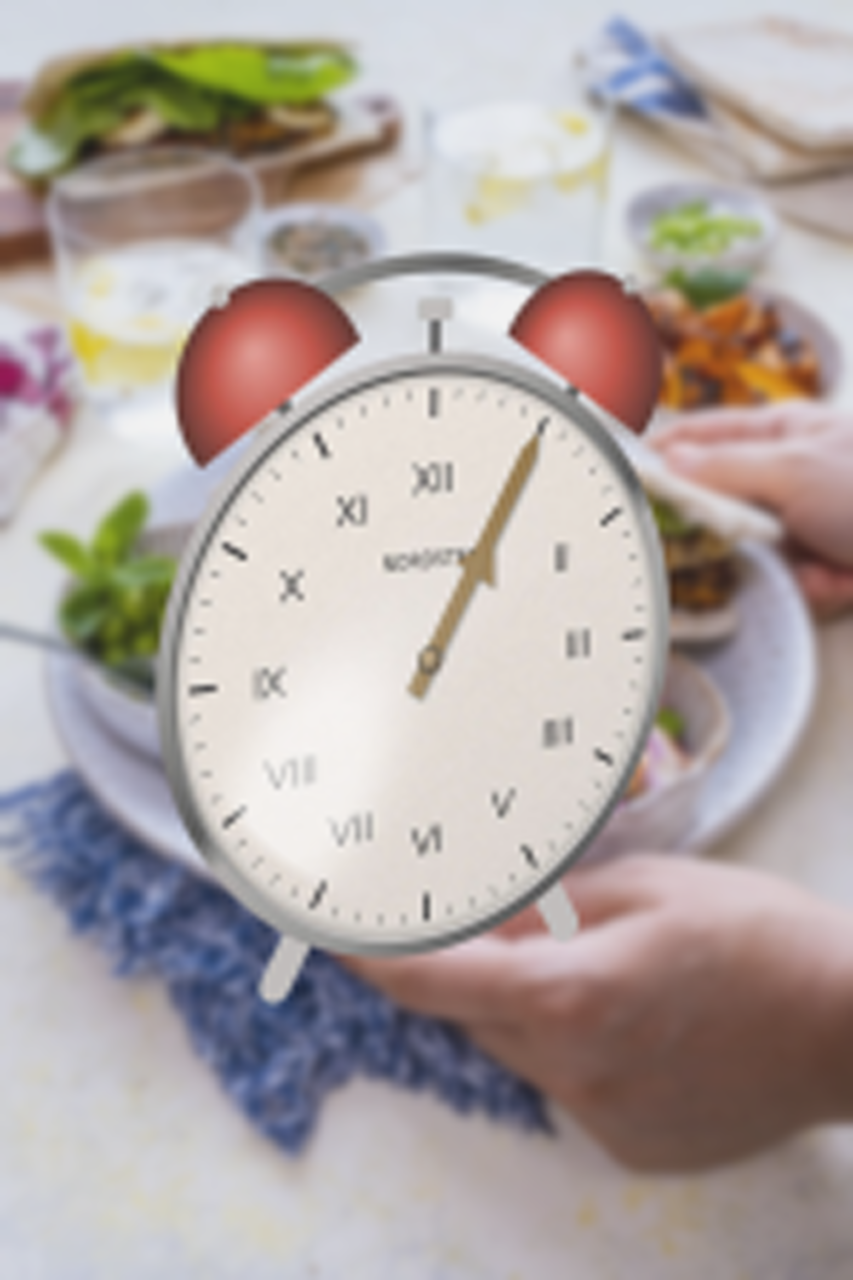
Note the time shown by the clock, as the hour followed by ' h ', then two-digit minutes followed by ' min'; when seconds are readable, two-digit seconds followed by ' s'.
1 h 05 min
